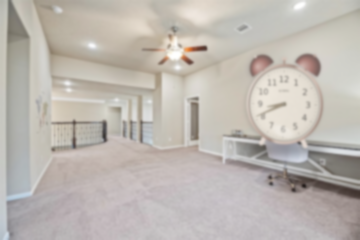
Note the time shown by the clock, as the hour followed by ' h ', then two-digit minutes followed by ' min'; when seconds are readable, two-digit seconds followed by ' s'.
8 h 41 min
